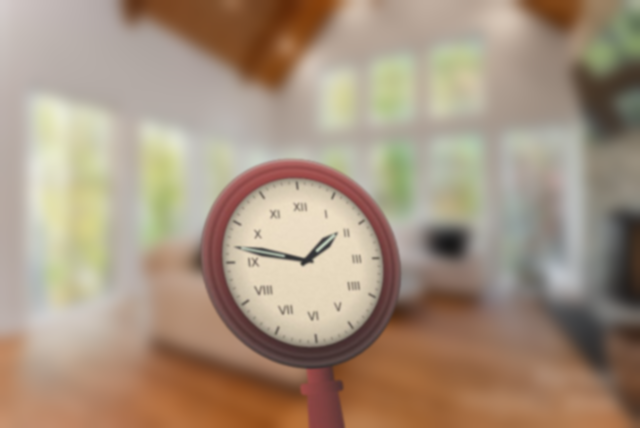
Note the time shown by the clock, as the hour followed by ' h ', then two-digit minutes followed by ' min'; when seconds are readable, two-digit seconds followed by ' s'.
1 h 47 min
